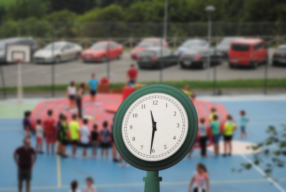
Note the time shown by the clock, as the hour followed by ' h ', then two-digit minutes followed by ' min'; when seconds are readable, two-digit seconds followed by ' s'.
11 h 31 min
